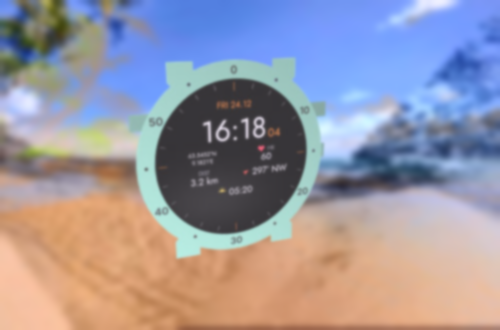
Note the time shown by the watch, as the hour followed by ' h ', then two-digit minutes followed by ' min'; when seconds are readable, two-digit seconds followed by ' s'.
16 h 18 min
